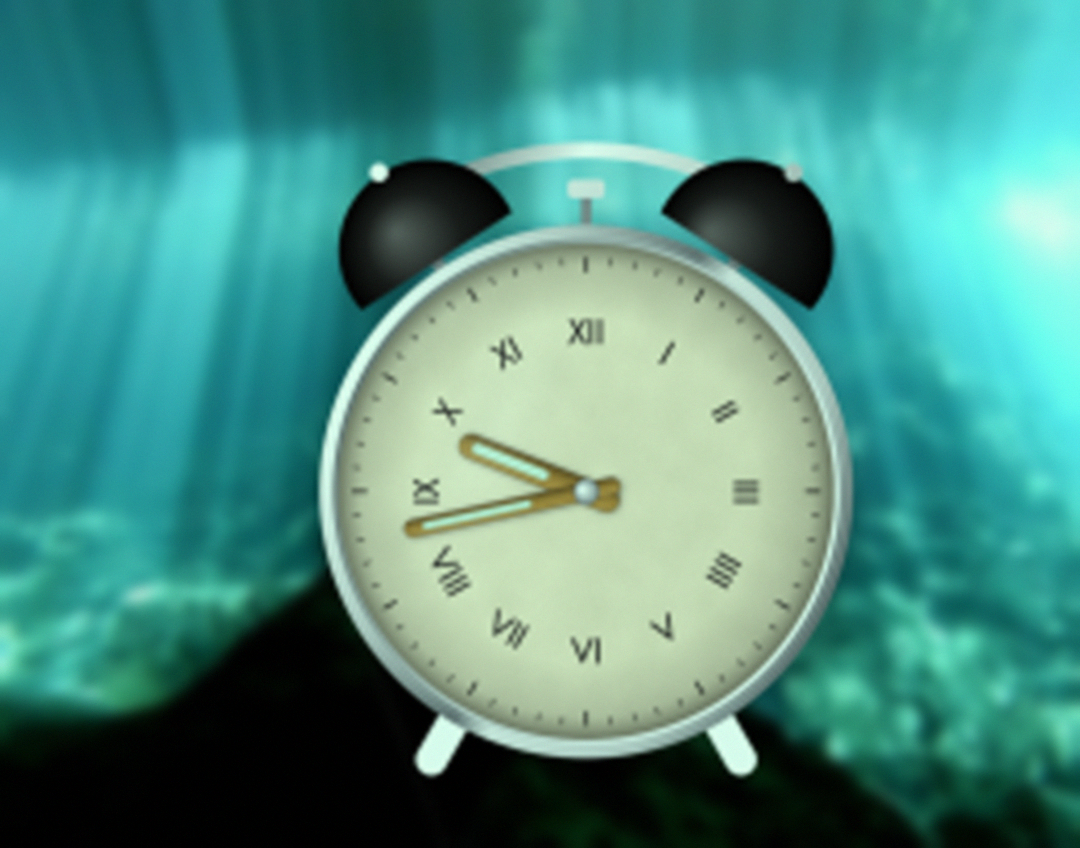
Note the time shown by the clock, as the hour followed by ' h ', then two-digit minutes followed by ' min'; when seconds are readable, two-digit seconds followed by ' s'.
9 h 43 min
